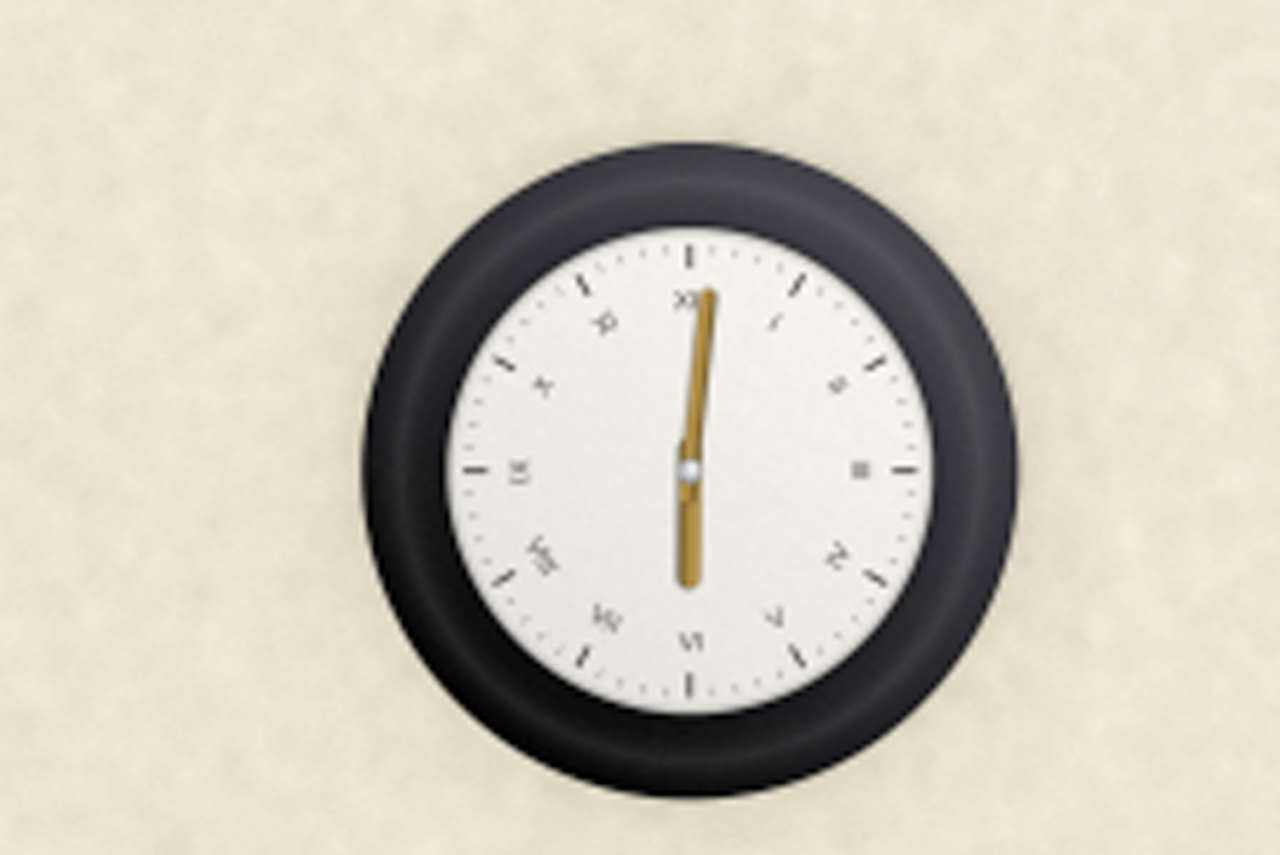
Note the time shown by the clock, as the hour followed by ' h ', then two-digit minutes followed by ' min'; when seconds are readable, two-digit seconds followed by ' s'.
6 h 01 min
